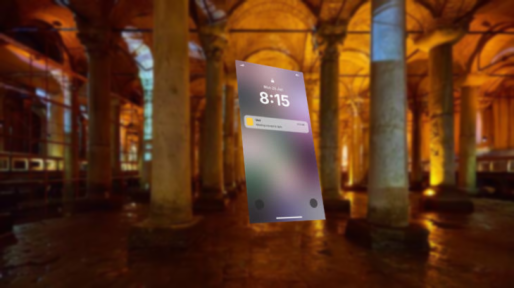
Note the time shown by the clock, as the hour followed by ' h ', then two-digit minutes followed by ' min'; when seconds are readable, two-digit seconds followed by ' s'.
8 h 15 min
